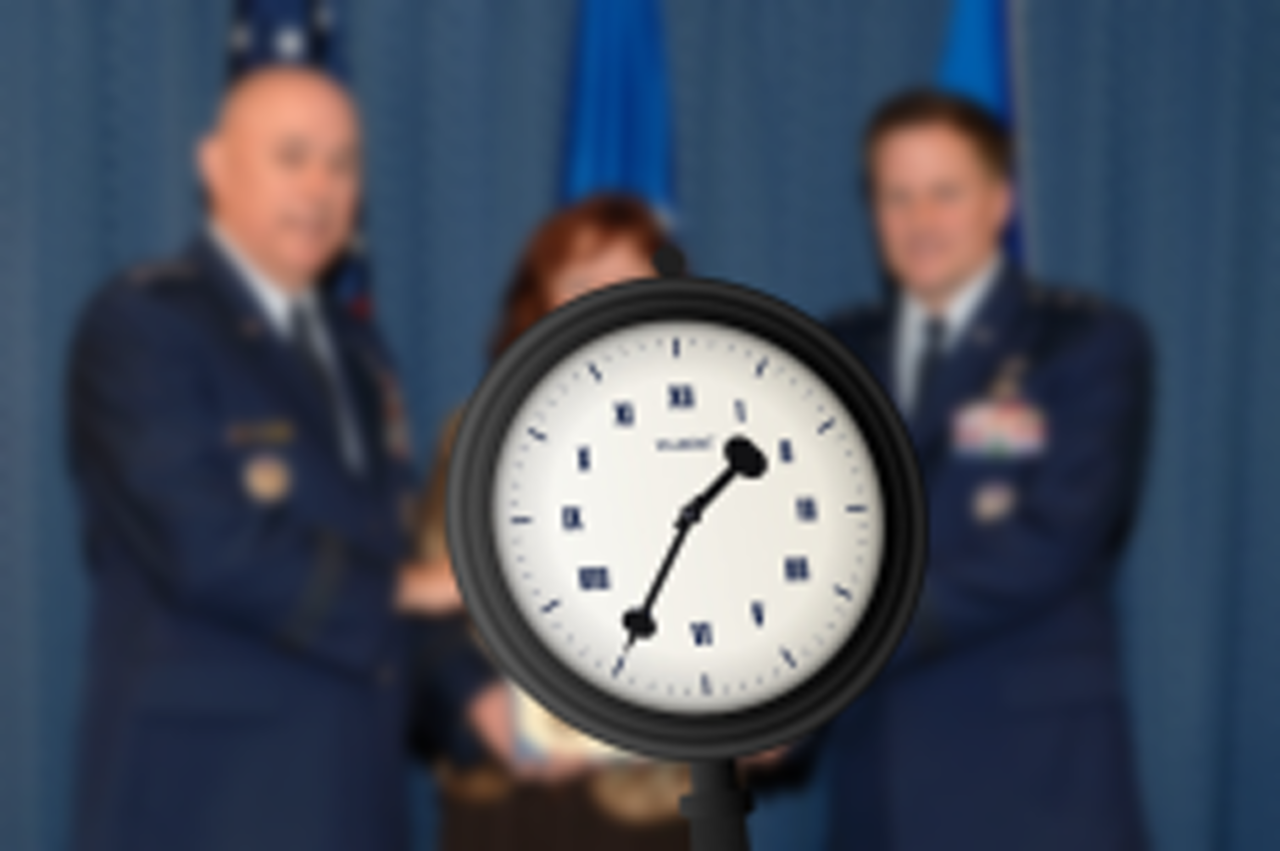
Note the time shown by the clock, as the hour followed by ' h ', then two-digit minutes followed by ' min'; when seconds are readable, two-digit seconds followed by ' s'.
1 h 35 min
